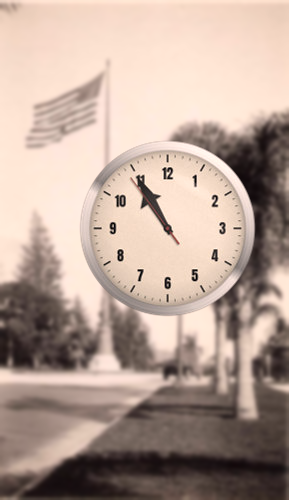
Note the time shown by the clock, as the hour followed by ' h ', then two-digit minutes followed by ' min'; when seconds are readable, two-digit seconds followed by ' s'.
10 h 54 min 54 s
